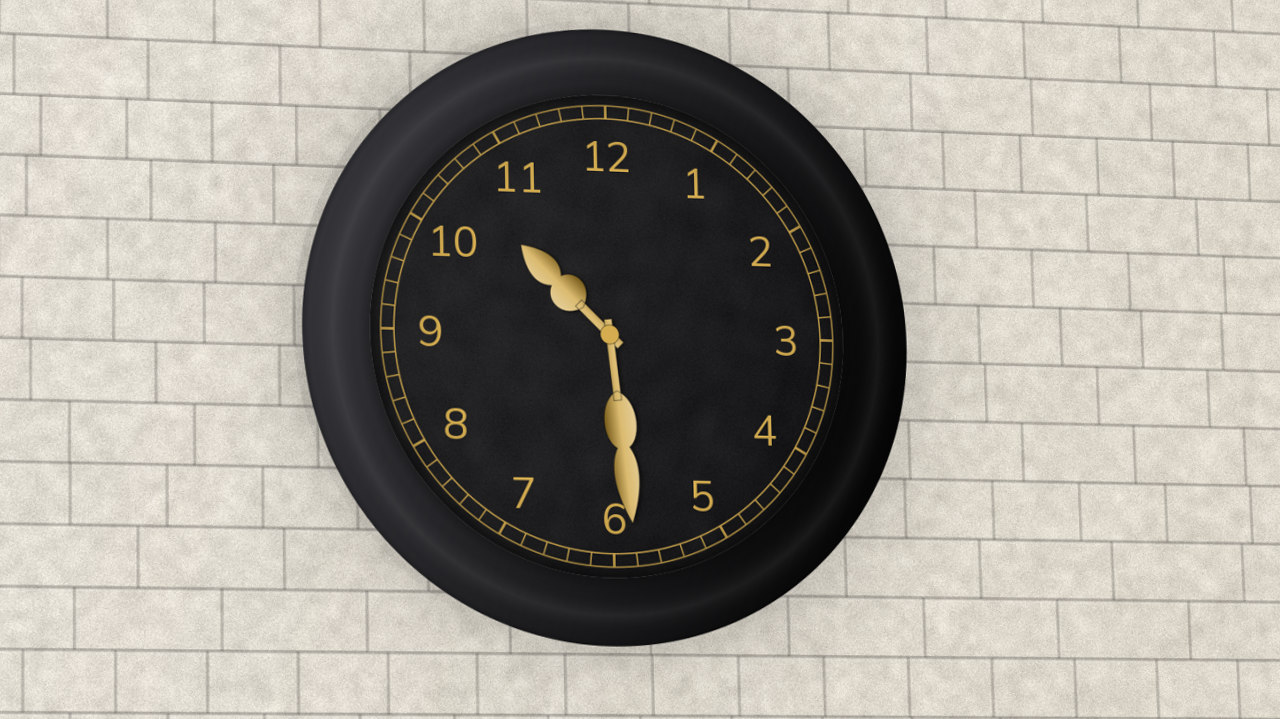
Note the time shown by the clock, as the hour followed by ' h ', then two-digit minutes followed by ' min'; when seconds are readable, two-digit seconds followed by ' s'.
10 h 29 min
